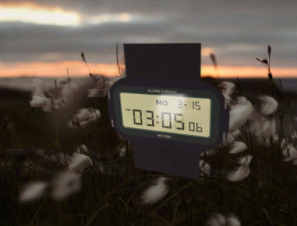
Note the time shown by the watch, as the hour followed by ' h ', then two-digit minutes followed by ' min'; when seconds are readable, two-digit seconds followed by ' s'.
3 h 05 min 06 s
